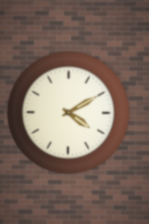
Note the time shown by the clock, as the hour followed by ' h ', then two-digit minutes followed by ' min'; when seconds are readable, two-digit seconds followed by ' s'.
4 h 10 min
